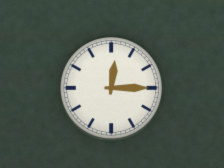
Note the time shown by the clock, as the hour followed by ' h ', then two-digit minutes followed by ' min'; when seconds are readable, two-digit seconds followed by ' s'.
12 h 15 min
